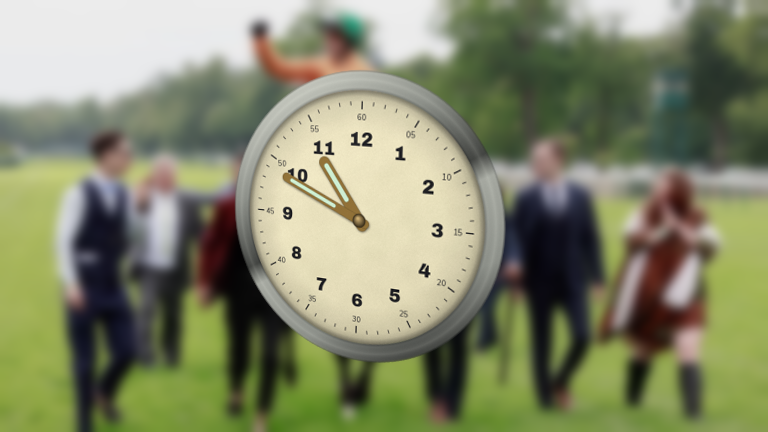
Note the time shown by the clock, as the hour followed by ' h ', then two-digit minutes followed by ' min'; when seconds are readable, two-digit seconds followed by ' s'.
10 h 49 min
